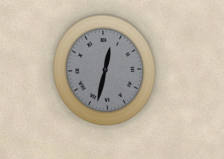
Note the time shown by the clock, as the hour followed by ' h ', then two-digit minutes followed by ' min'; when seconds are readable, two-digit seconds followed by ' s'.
12 h 33 min
